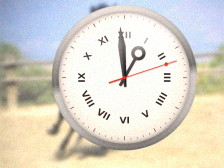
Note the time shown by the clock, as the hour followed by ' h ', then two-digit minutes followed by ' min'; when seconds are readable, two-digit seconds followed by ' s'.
12 h 59 min 12 s
